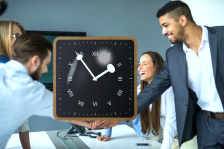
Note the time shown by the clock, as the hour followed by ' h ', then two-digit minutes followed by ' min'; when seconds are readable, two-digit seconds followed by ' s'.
1 h 54 min
